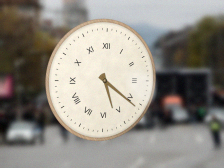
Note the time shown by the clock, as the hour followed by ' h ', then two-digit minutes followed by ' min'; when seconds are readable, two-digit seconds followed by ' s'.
5 h 21 min
